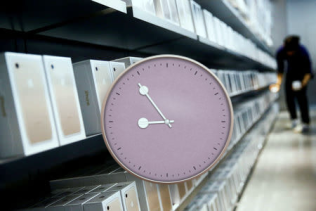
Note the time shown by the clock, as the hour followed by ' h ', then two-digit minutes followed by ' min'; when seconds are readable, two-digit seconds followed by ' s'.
8 h 54 min
